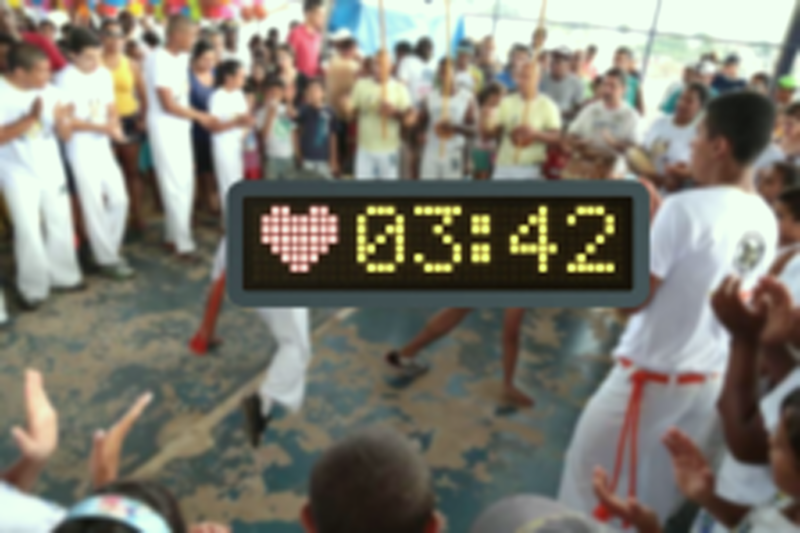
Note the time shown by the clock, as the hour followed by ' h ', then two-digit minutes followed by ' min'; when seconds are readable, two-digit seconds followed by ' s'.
3 h 42 min
